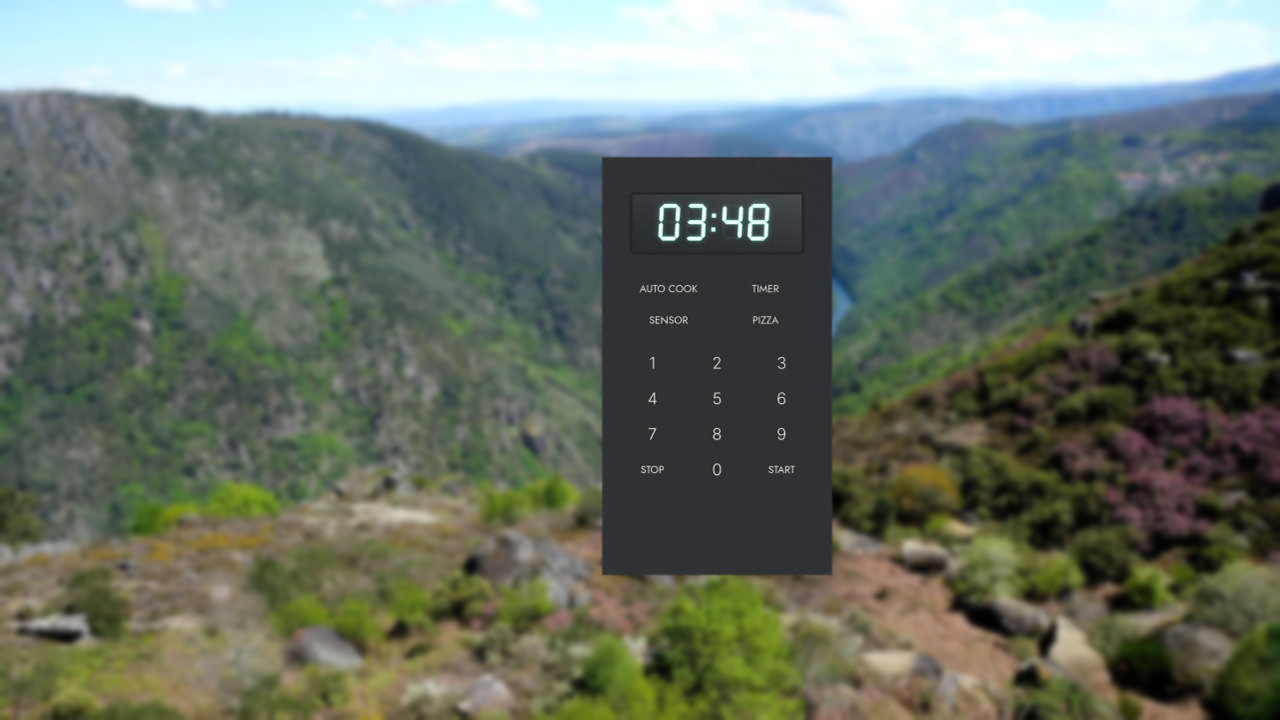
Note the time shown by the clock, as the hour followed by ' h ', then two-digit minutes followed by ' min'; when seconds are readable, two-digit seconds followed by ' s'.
3 h 48 min
